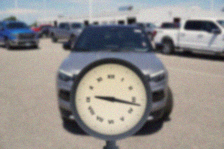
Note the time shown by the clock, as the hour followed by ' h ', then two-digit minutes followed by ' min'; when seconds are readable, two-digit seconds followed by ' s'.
9 h 17 min
